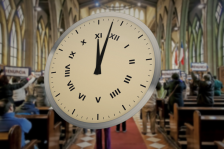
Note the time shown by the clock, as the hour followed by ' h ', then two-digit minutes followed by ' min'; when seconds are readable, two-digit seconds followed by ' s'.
10 h 58 min
